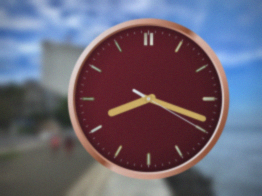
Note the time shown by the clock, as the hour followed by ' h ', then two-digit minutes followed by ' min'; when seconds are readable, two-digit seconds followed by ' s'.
8 h 18 min 20 s
